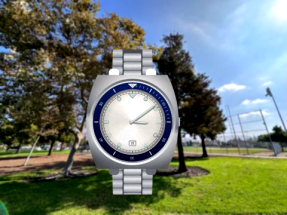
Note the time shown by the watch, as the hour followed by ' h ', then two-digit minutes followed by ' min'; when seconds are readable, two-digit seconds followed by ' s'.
3 h 09 min
